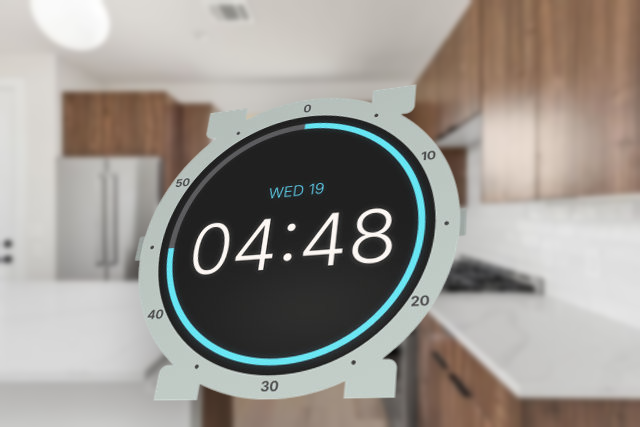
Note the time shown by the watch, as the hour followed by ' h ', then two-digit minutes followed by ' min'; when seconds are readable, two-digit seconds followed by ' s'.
4 h 48 min
